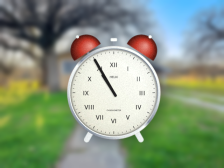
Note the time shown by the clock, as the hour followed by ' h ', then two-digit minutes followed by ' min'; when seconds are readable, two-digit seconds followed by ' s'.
10 h 55 min
